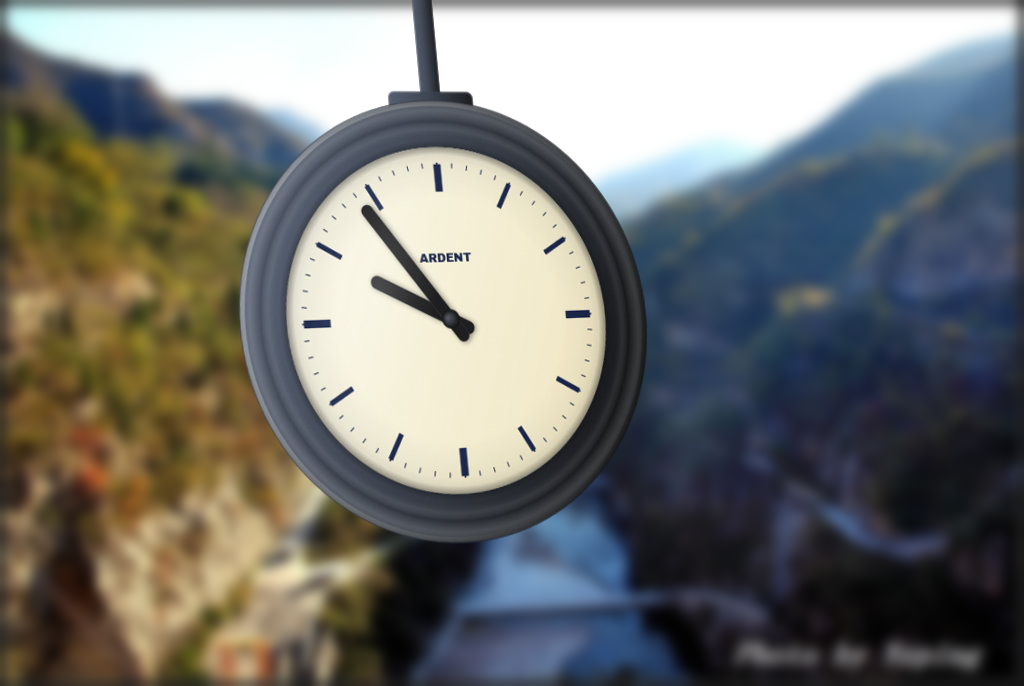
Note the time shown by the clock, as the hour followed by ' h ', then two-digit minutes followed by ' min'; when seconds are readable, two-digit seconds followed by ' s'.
9 h 54 min
